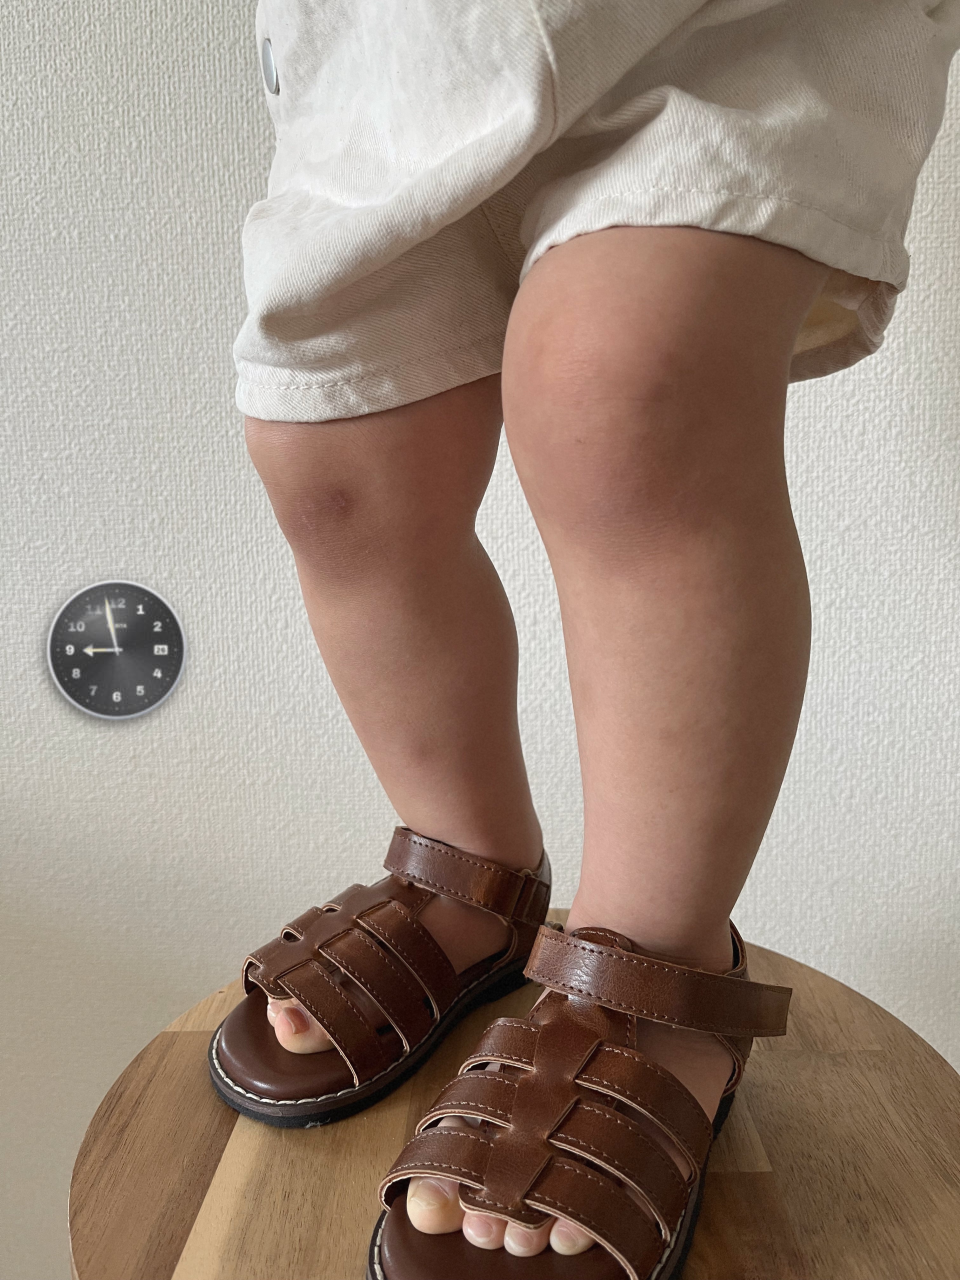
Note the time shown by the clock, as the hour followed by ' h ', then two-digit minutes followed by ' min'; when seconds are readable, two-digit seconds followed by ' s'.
8 h 58 min
